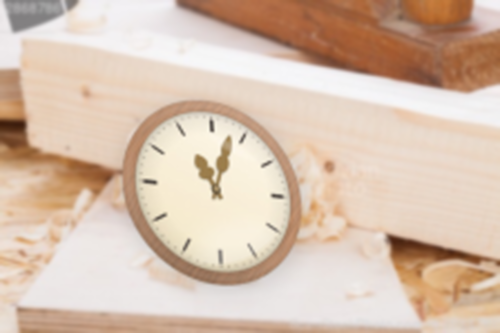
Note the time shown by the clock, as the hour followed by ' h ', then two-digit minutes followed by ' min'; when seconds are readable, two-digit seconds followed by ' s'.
11 h 03 min
